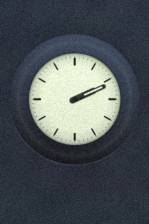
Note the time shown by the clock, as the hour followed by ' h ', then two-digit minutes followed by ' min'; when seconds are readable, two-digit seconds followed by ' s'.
2 h 11 min
